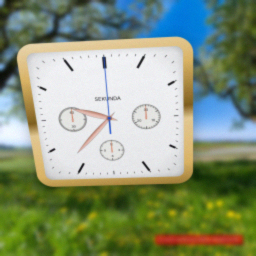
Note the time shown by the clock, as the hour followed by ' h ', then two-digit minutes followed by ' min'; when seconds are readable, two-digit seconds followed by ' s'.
9 h 37 min
